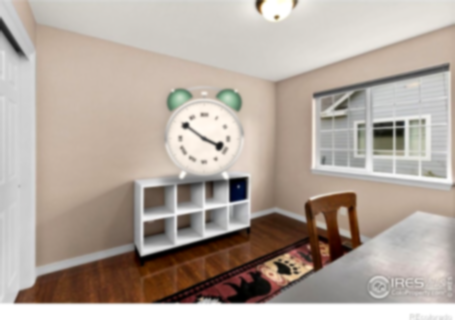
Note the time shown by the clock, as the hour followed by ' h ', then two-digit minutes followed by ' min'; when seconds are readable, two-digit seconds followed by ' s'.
3 h 51 min
